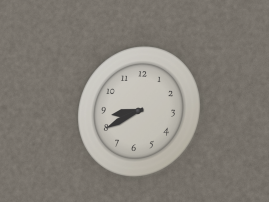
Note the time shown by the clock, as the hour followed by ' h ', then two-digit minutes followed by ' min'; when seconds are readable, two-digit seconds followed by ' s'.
8 h 40 min
